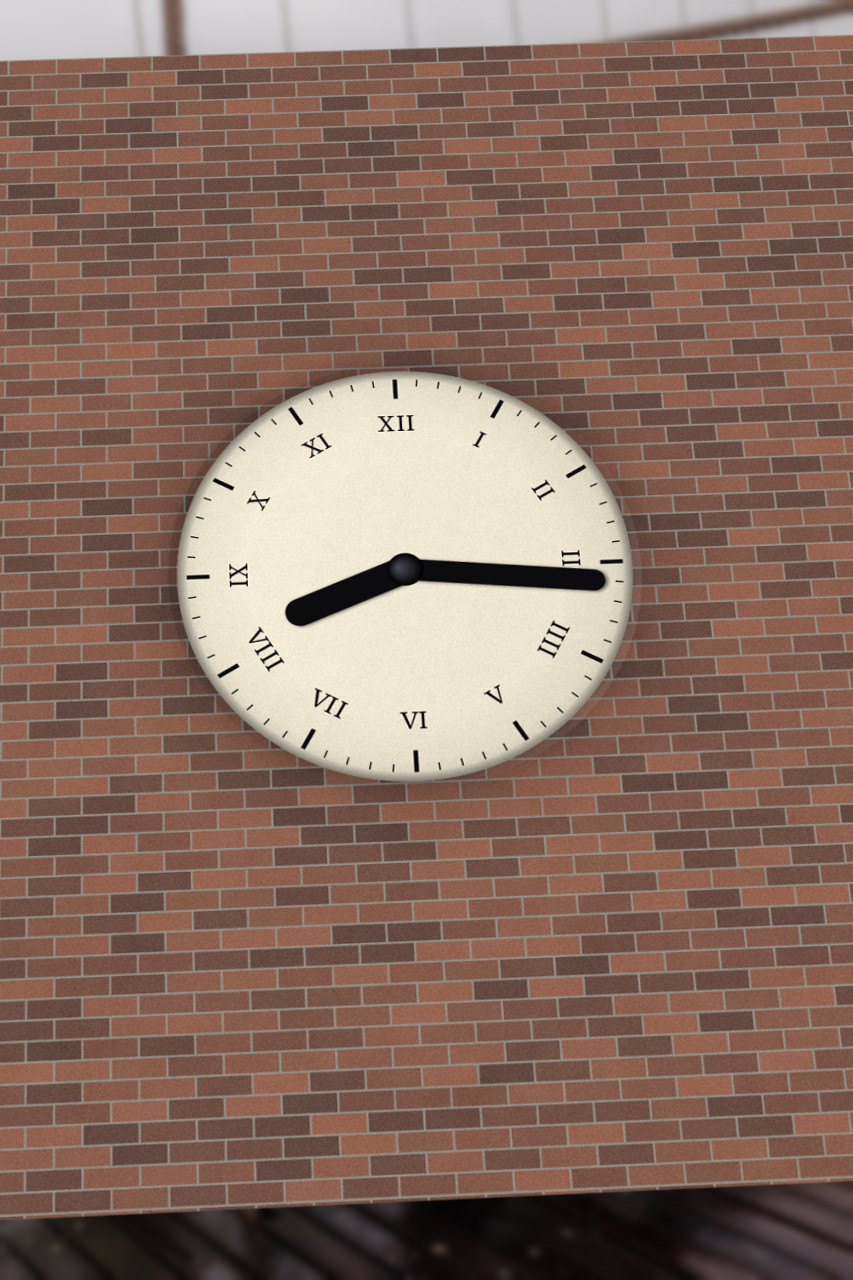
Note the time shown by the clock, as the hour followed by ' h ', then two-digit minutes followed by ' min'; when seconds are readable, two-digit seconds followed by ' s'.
8 h 16 min
